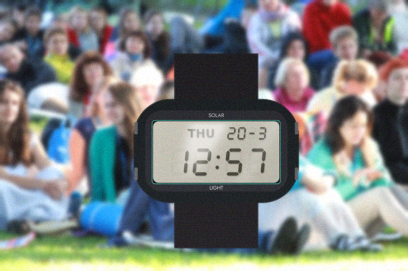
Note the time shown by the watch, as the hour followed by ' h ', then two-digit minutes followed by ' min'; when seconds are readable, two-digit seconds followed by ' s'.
12 h 57 min
